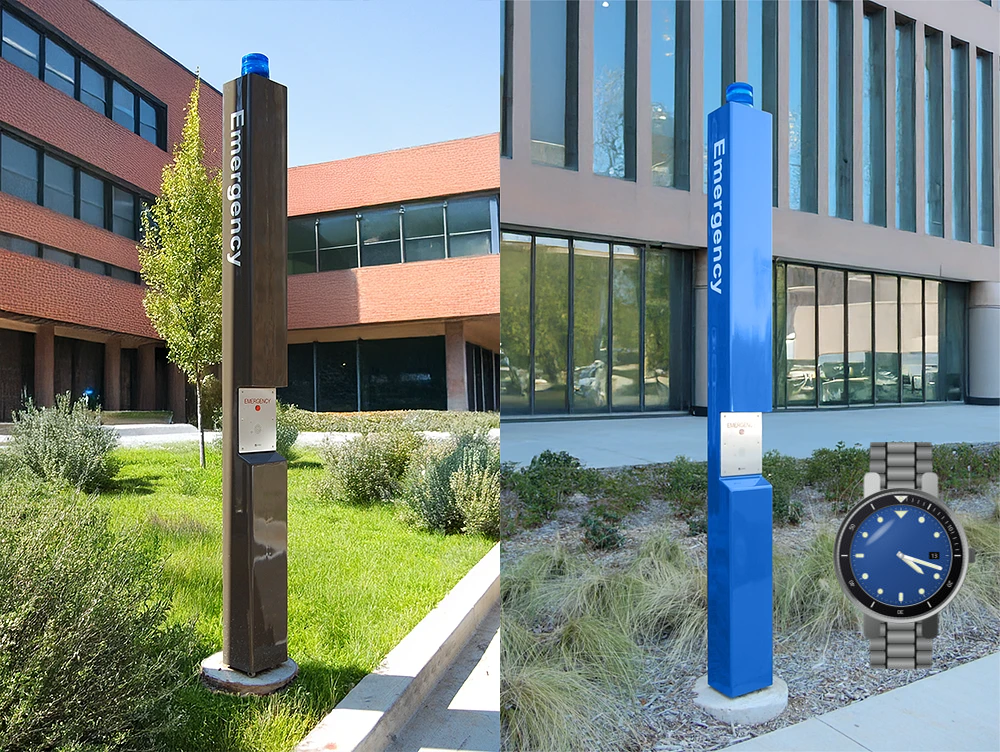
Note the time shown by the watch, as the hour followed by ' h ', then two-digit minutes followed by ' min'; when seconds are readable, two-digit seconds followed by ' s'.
4 h 18 min
